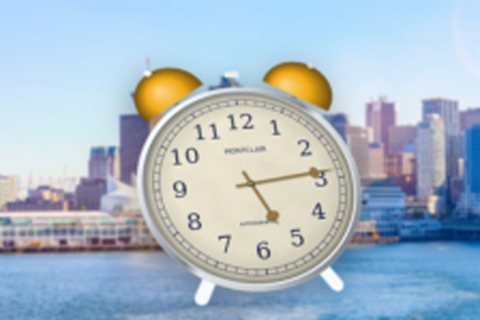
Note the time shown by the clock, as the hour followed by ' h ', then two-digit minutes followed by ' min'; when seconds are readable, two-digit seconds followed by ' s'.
5 h 14 min
